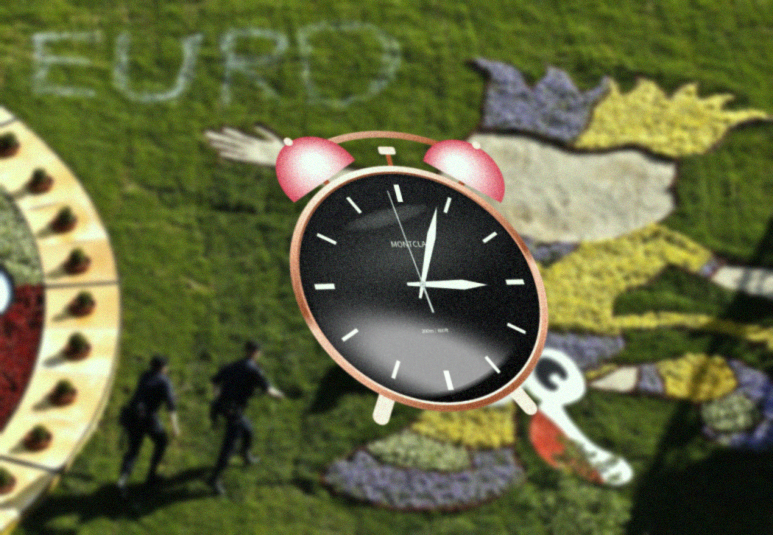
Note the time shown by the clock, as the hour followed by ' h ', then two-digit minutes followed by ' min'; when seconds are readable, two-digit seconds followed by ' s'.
3 h 03 min 59 s
